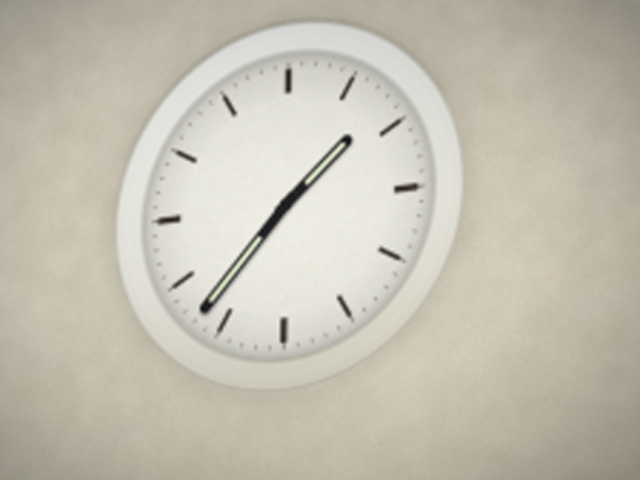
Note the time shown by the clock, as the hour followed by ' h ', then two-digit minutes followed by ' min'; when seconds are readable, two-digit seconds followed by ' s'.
1 h 37 min
